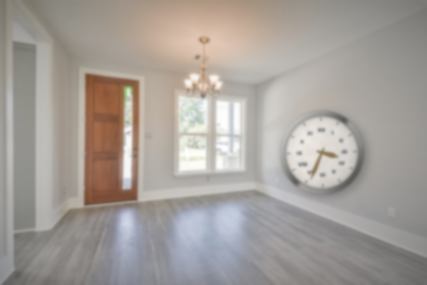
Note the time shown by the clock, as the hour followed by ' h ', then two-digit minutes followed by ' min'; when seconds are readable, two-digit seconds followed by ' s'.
3 h 34 min
